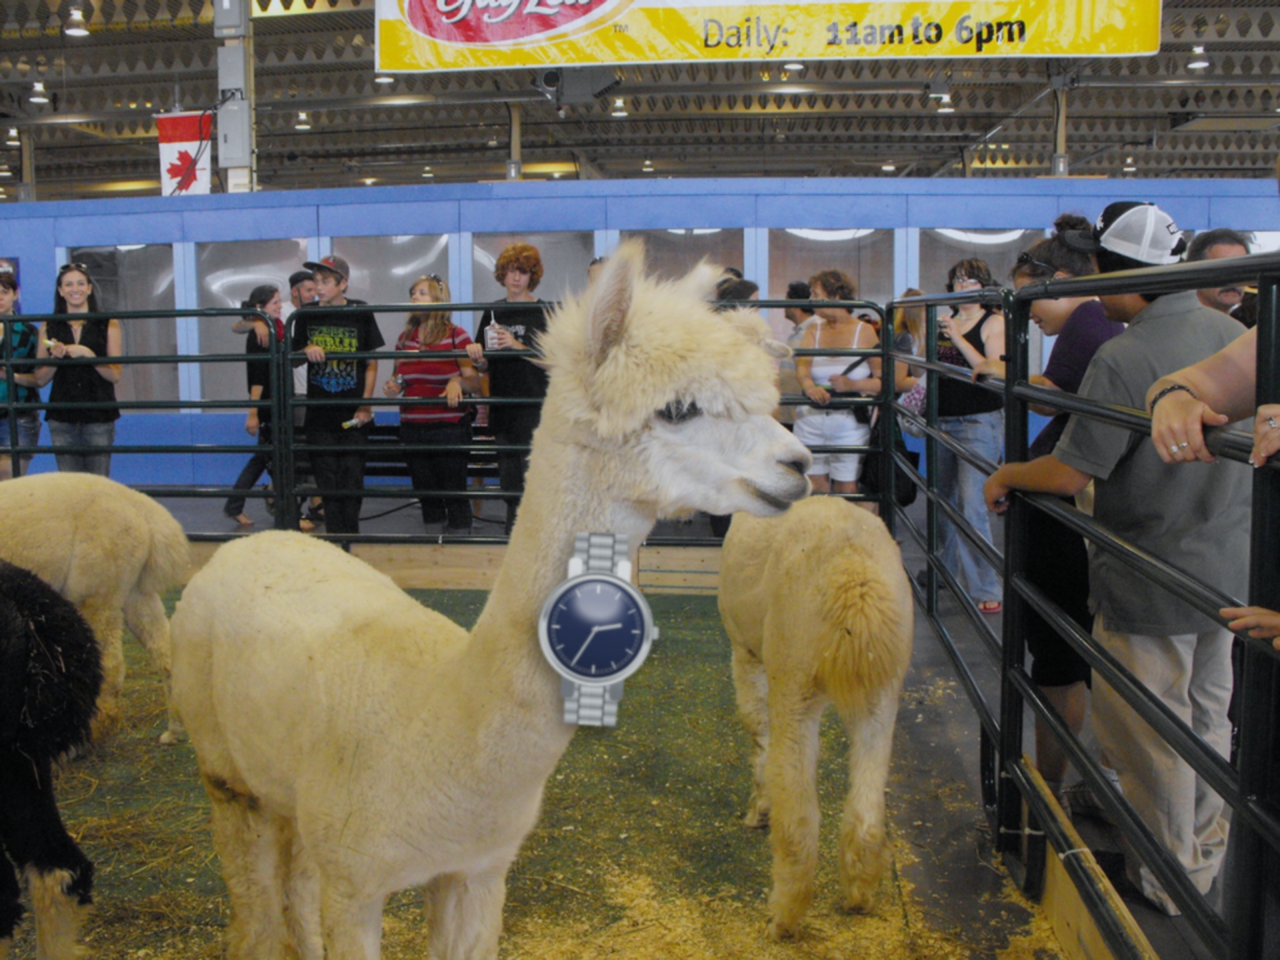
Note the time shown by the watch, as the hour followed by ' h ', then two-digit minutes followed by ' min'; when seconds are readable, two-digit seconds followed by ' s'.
2 h 35 min
